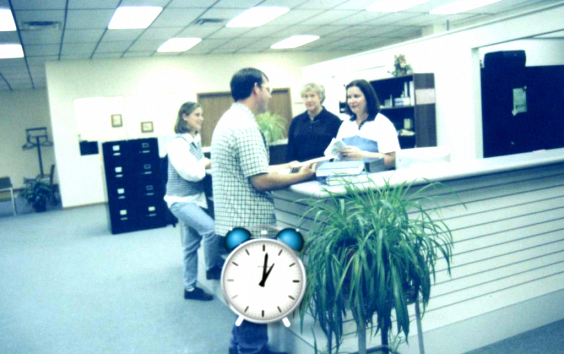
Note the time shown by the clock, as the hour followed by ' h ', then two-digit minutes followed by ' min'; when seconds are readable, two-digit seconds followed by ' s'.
1 h 01 min
